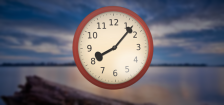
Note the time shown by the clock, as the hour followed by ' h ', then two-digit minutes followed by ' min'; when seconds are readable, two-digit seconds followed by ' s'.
8 h 07 min
